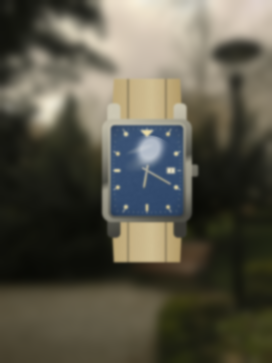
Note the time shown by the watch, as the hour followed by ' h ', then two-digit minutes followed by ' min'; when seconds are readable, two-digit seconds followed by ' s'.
6 h 20 min
